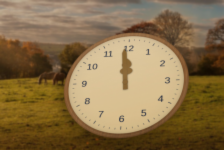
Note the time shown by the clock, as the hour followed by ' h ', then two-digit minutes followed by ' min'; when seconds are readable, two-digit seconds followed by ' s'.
11 h 59 min
